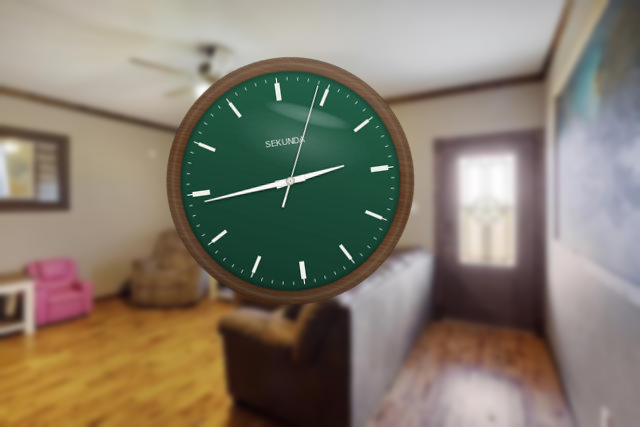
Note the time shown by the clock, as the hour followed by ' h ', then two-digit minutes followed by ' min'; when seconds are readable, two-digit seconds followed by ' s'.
2 h 44 min 04 s
